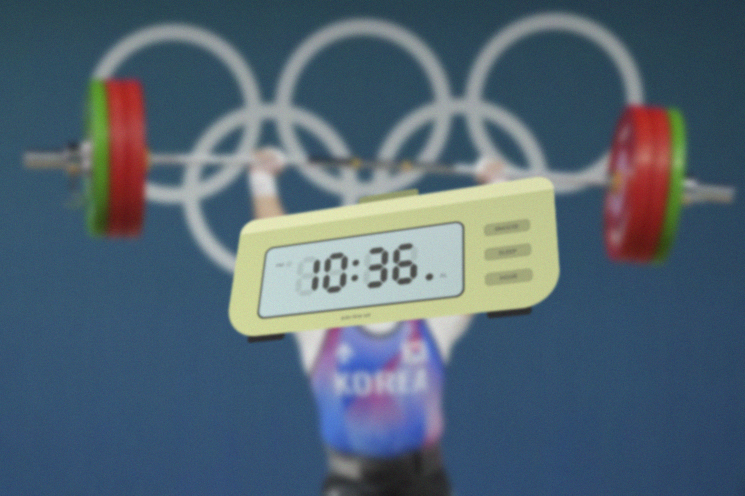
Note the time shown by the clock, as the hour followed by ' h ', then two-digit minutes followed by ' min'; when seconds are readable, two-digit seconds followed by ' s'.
10 h 36 min
